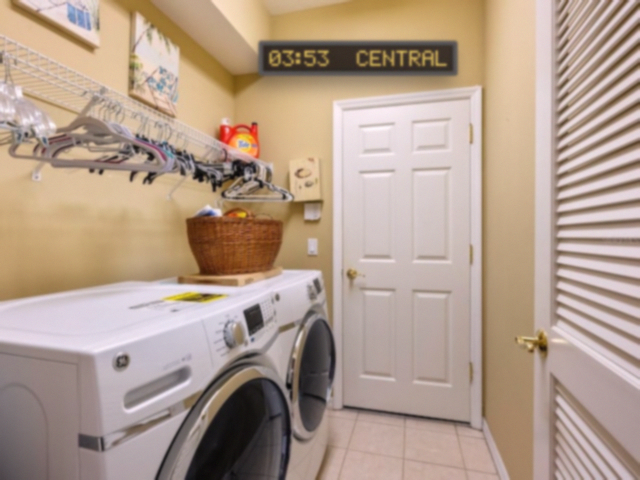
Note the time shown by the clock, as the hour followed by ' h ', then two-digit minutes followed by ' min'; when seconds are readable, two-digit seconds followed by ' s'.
3 h 53 min
